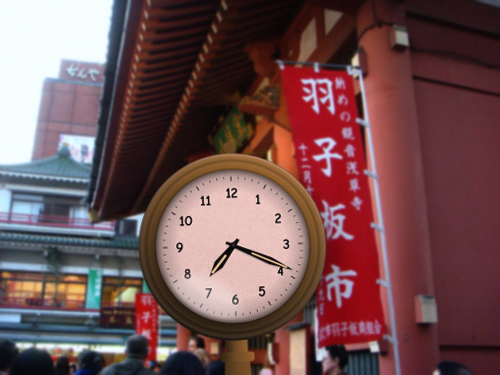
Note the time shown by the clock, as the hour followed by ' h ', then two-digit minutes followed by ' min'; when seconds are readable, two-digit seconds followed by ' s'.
7 h 19 min
